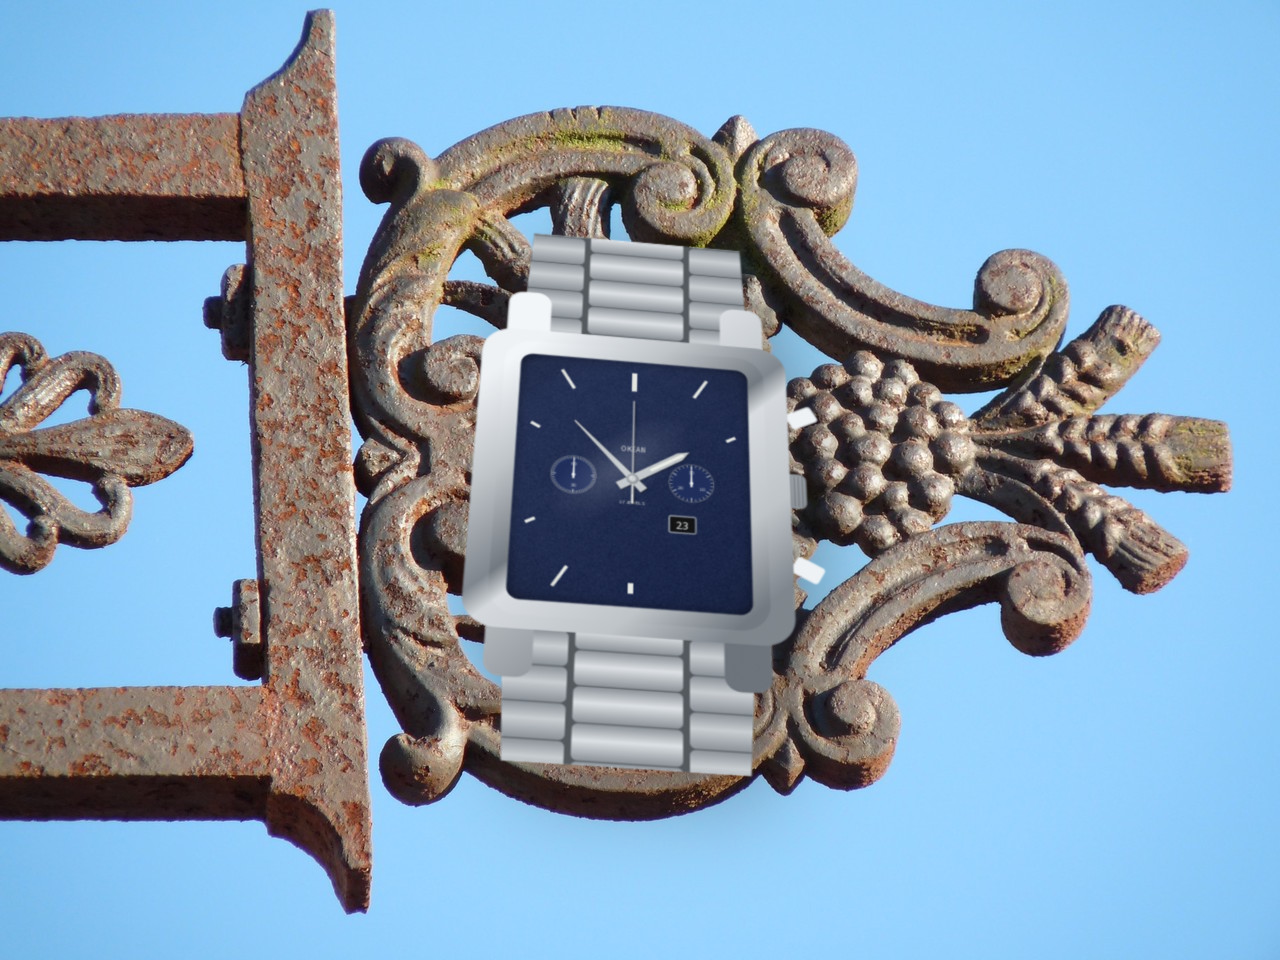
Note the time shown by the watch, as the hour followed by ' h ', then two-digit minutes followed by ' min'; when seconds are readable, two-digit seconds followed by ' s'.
1 h 53 min
